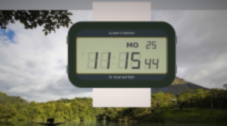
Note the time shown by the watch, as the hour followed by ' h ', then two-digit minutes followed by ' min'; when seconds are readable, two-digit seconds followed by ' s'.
11 h 15 min 44 s
